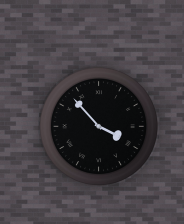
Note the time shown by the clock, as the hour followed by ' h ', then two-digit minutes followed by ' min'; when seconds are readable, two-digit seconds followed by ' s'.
3 h 53 min
